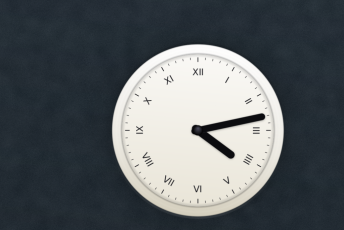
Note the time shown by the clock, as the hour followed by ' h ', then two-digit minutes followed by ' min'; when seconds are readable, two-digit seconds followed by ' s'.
4 h 13 min
